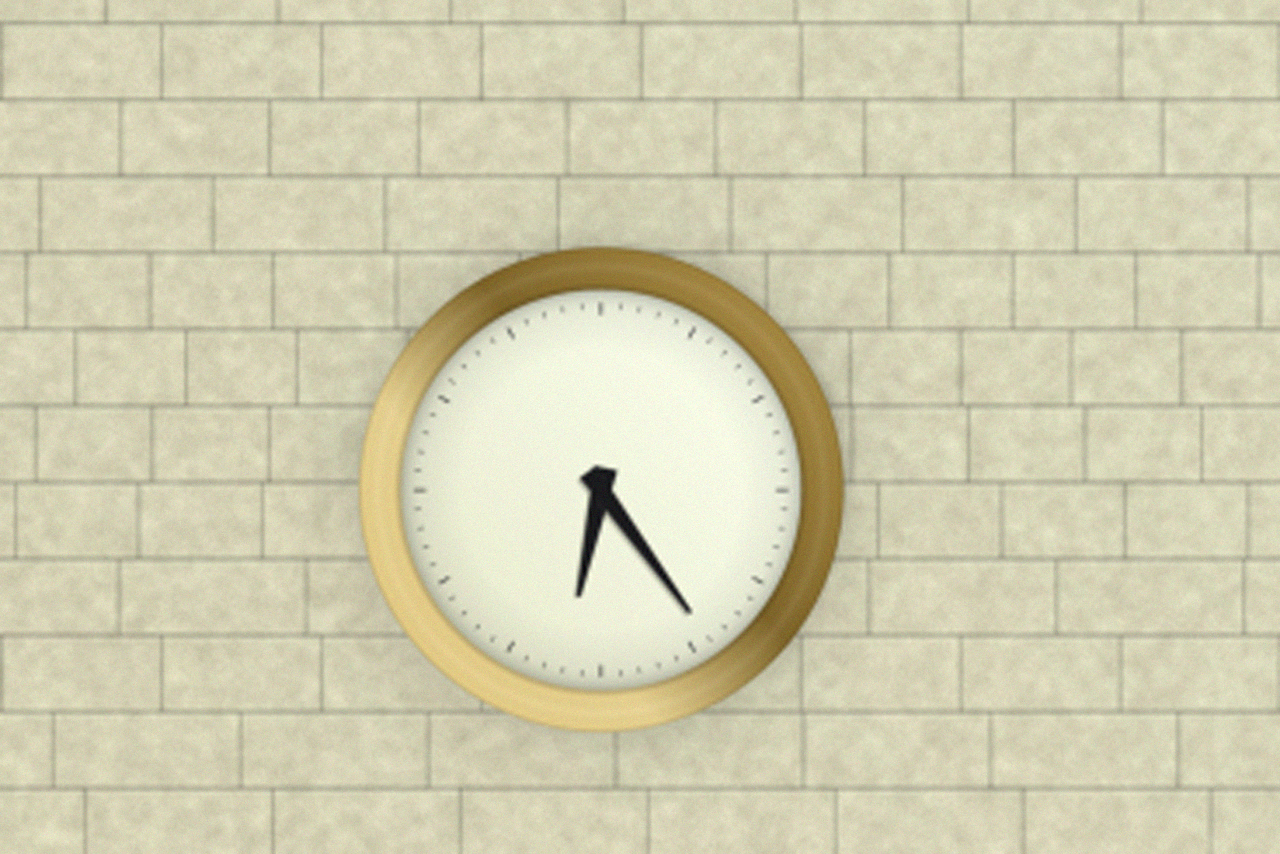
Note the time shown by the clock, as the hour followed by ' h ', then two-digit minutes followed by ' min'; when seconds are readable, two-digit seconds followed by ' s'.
6 h 24 min
